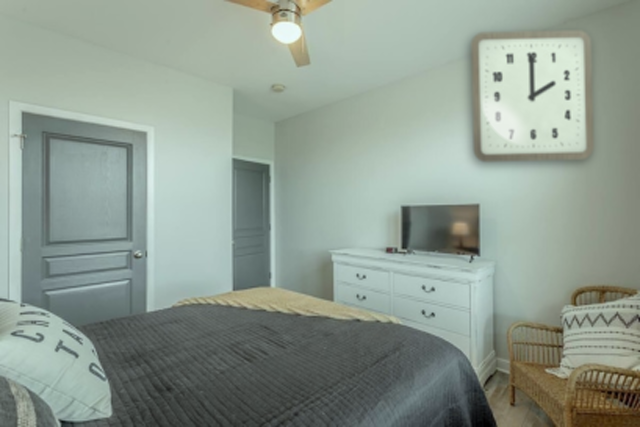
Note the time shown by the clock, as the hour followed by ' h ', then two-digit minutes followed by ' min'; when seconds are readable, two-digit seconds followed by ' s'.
2 h 00 min
